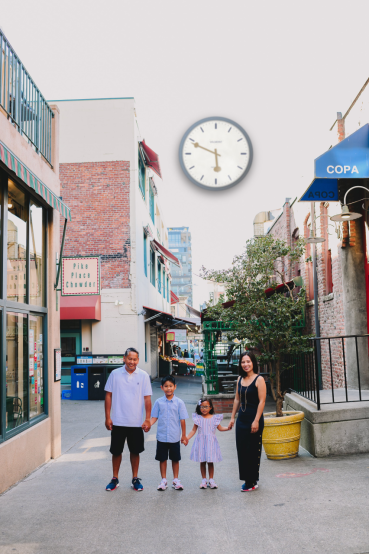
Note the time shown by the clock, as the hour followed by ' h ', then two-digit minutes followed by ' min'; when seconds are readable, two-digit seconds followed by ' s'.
5 h 49 min
